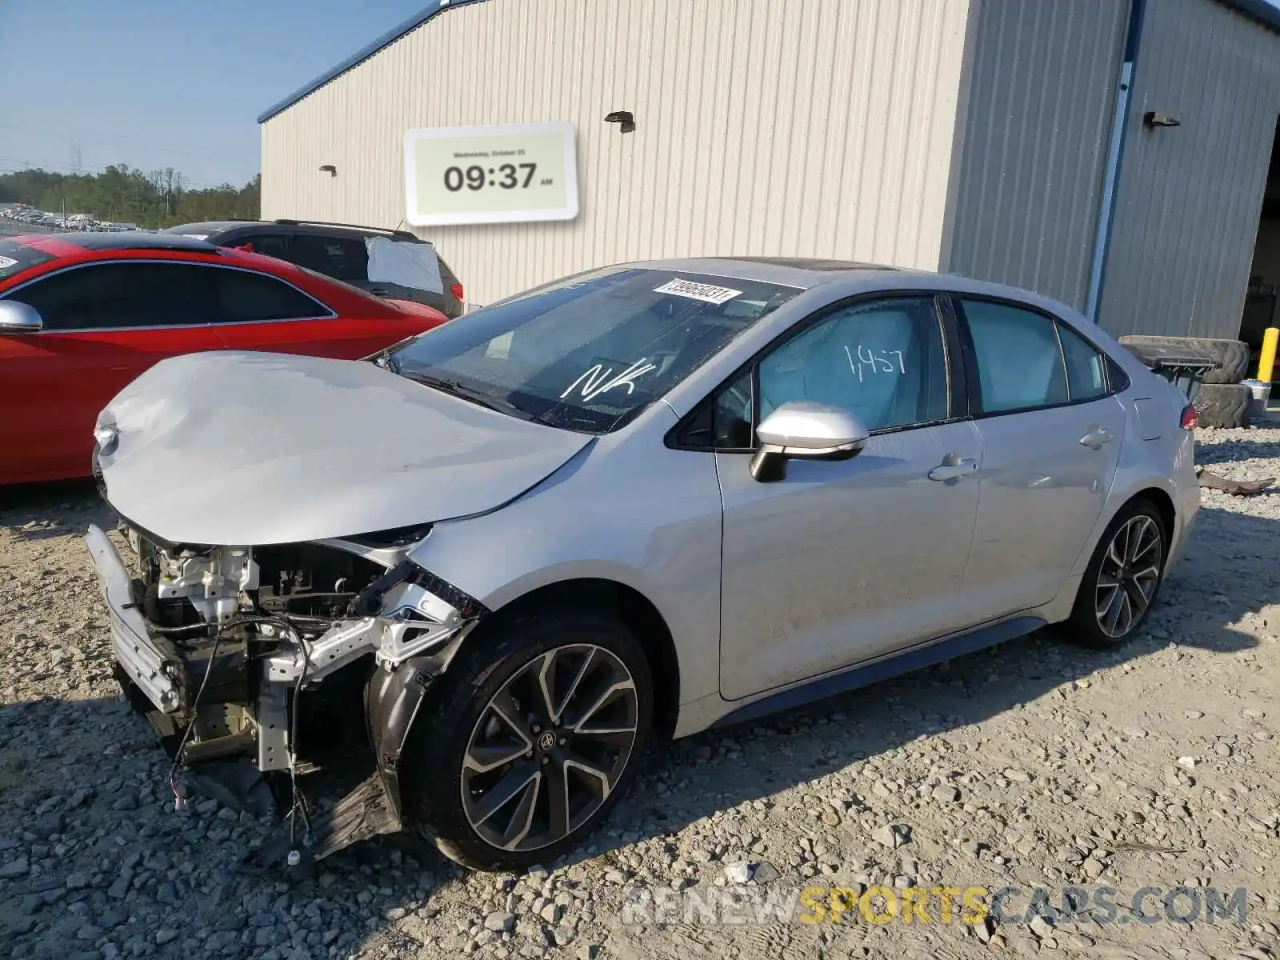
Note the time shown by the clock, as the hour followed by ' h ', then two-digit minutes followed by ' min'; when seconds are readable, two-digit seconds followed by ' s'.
9 h 37 min
